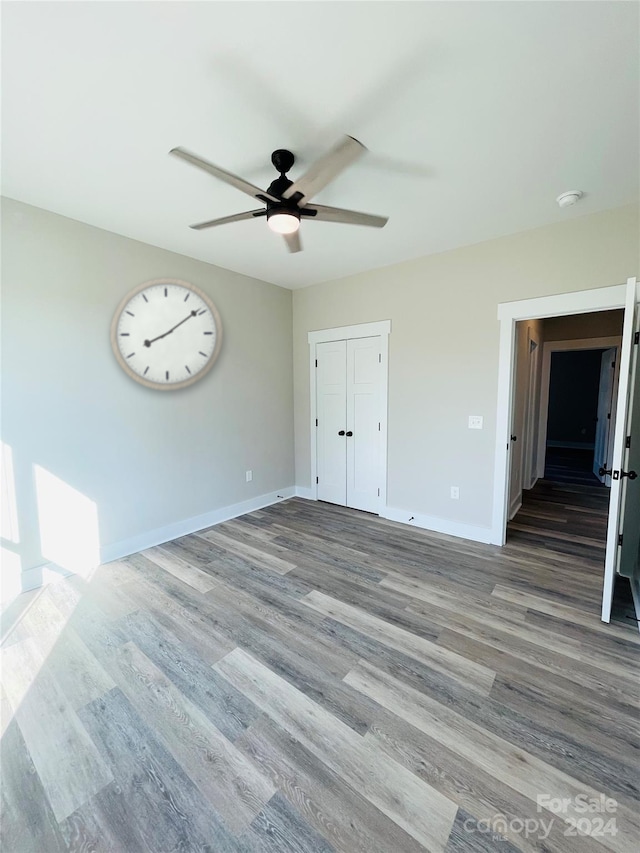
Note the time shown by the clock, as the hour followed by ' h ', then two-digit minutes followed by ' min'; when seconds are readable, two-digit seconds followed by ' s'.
8 h 09 min
